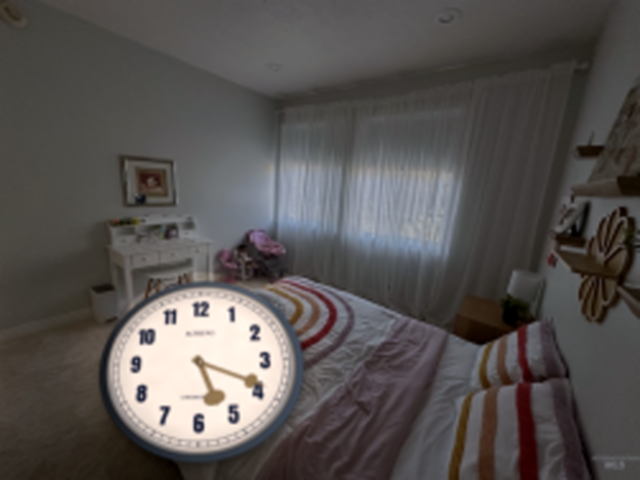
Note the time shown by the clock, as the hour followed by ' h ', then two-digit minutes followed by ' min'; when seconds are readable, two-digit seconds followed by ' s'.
5 h 19 min
